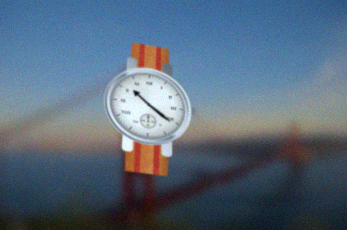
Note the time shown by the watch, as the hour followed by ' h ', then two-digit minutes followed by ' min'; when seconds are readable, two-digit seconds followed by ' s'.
10 h 21 min
